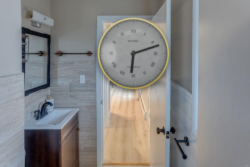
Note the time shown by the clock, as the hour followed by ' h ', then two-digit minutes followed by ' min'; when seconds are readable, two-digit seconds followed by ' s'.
6 h 12 min
